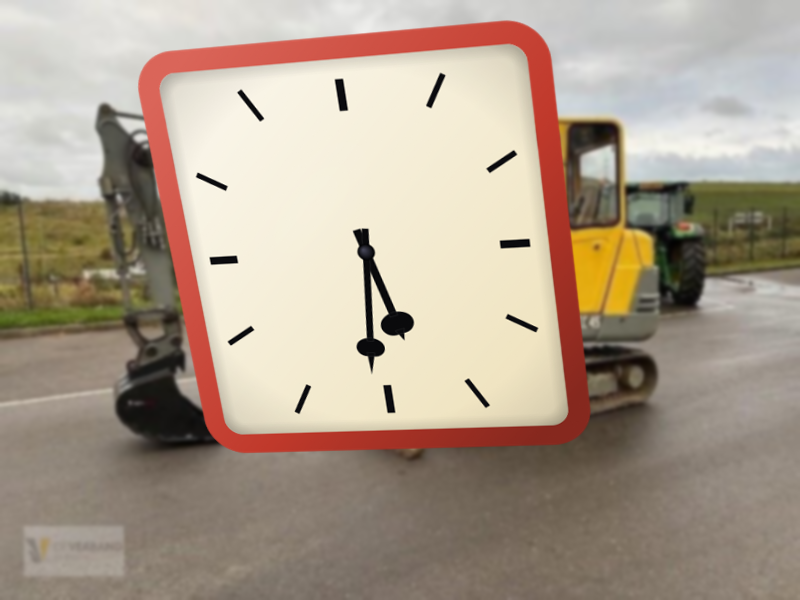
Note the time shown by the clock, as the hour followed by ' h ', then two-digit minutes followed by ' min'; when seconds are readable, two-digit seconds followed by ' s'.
5 h 31 min
